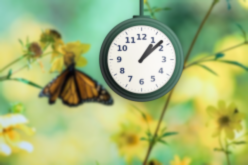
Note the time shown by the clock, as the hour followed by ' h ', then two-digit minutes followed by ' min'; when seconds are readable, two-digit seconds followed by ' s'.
1 h 08 min
